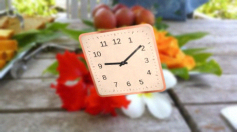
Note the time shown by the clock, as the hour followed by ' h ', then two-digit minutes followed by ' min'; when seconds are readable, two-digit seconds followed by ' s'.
9 h 09 min
